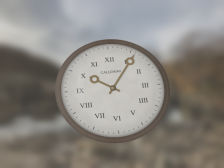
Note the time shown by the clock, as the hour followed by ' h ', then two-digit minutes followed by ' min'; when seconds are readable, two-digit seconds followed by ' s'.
10 h 06 min
